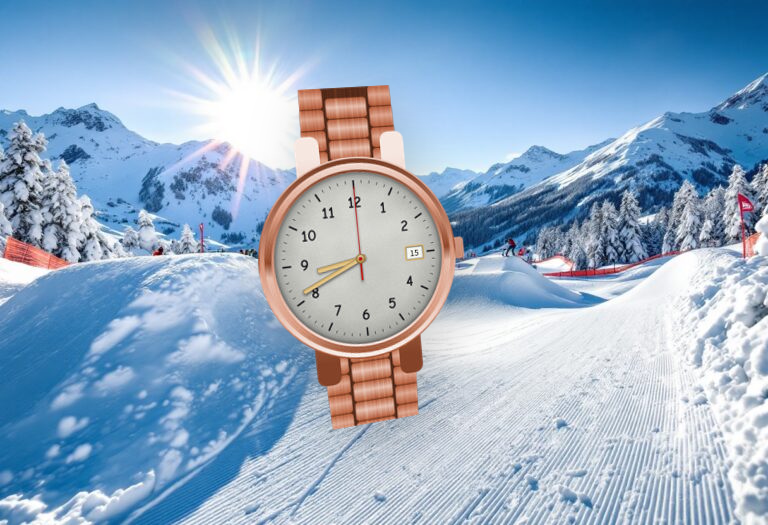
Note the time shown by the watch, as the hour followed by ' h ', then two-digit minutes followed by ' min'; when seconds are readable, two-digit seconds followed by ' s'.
8 h 41 min 00 s
